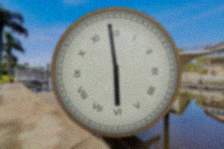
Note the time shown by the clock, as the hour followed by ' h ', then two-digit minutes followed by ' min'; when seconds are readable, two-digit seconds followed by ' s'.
5 h 59 min
